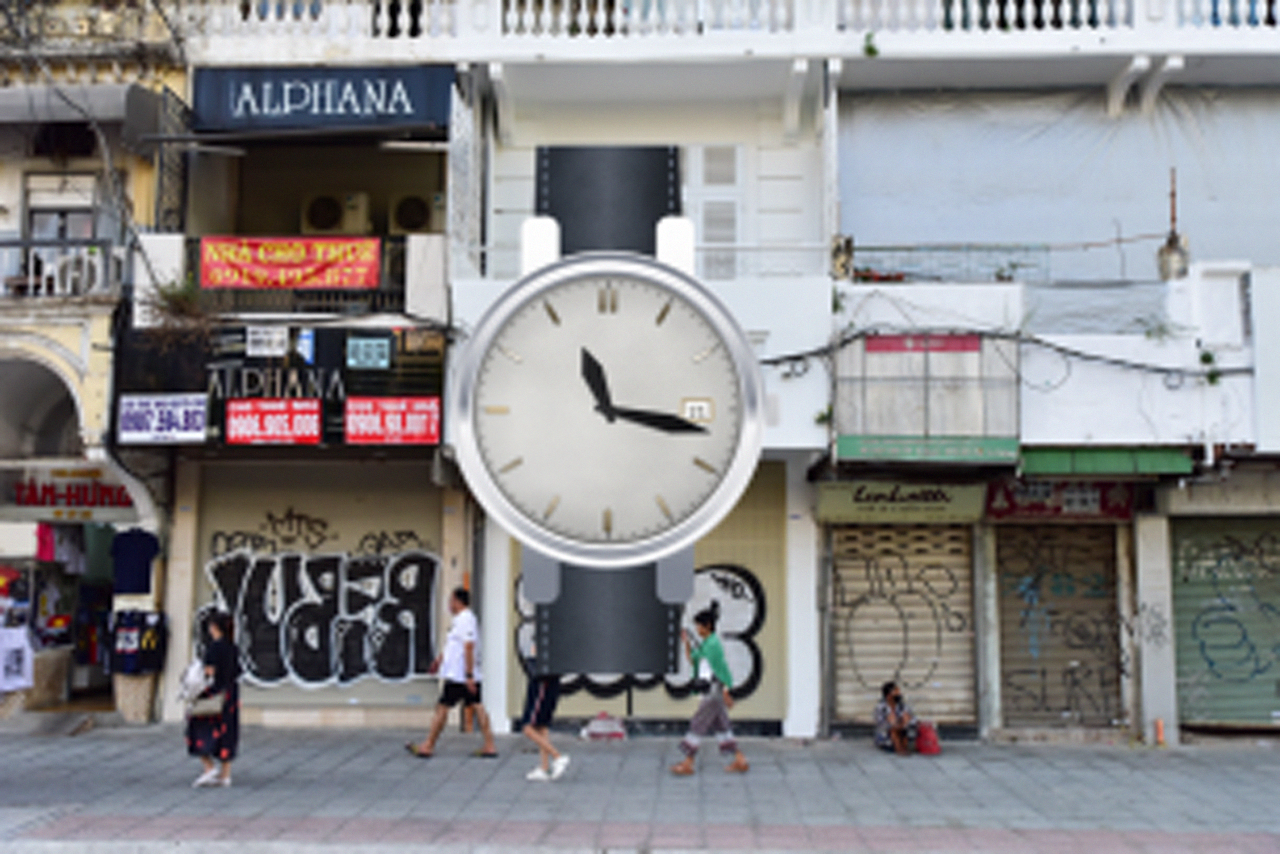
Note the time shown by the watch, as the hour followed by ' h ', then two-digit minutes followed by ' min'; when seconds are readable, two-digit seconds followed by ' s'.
11 h 17 min
